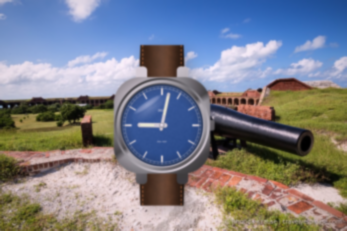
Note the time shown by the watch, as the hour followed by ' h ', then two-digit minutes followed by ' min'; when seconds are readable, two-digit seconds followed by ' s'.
9 h 02 min
